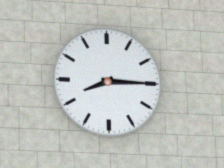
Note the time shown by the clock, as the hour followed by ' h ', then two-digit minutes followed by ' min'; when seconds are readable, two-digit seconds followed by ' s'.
8 h 15 min
